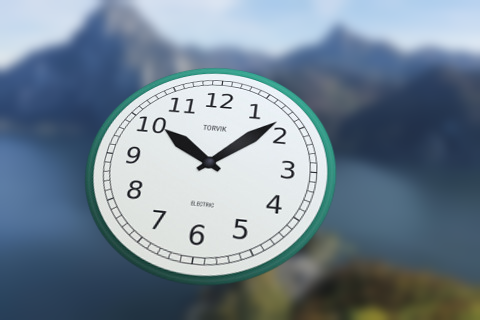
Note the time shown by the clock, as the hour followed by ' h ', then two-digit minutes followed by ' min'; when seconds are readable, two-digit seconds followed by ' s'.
10 h 08 min
